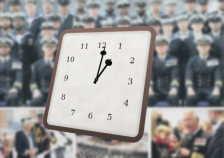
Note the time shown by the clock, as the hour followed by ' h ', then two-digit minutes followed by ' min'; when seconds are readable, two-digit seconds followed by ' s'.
1 h 01 min
